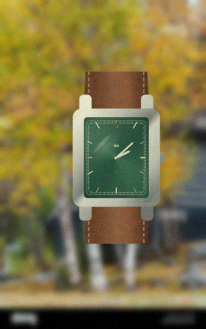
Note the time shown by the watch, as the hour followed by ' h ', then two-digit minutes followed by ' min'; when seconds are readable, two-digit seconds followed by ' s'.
2 h 08 min
